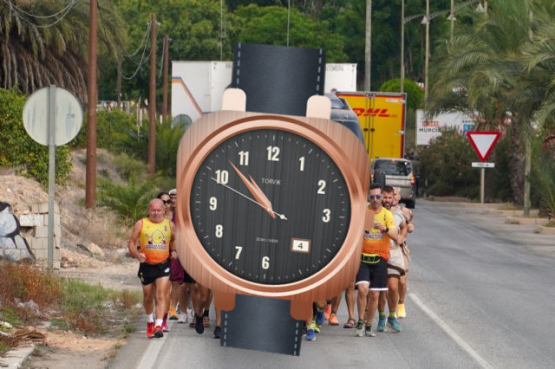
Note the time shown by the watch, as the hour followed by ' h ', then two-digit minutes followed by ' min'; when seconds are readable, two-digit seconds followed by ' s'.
10 h 52 min 49 s
